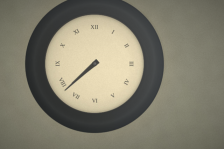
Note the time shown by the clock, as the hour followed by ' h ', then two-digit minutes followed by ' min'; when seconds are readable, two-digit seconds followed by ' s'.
7 h 38 min
